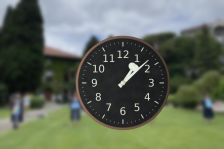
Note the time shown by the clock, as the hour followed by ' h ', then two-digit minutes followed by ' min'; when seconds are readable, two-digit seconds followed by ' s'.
1 h 08 min
